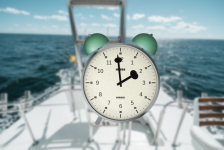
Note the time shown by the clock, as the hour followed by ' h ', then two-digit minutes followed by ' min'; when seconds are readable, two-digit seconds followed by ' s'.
1 h 59 min
